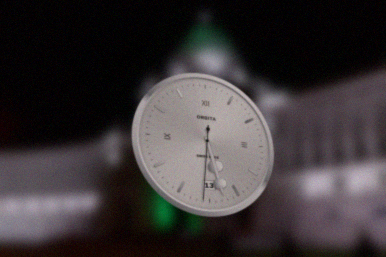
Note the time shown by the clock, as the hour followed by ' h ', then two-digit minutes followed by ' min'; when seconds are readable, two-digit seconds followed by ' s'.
5 h 27 min 31 s
